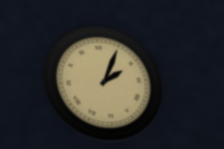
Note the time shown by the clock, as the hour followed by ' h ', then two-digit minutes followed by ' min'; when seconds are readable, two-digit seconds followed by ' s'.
2 h 05 min
